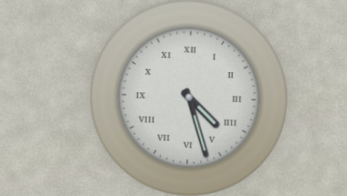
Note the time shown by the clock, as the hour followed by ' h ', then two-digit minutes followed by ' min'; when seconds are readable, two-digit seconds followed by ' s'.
4 h 27 min
